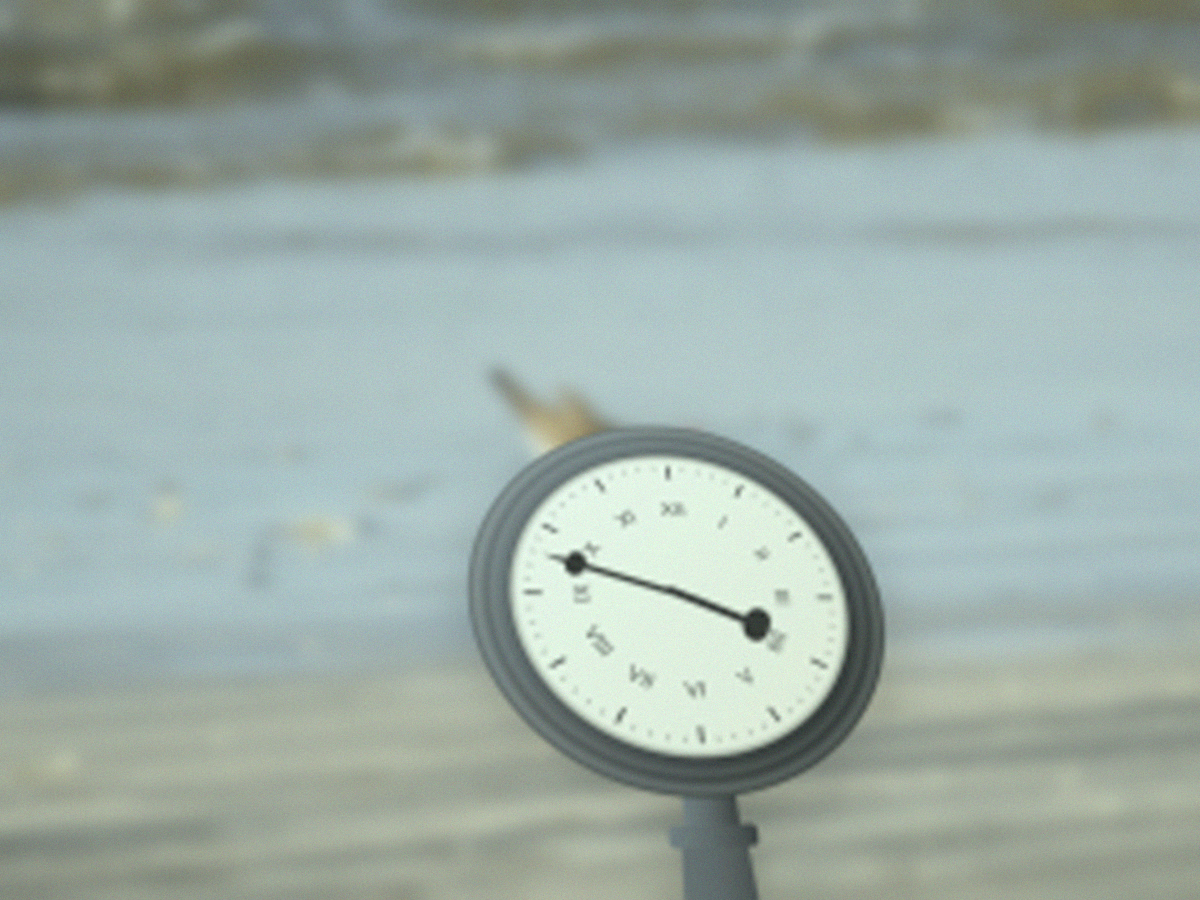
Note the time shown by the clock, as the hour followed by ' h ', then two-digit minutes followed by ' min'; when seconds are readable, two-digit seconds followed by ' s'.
3 h 48 min
